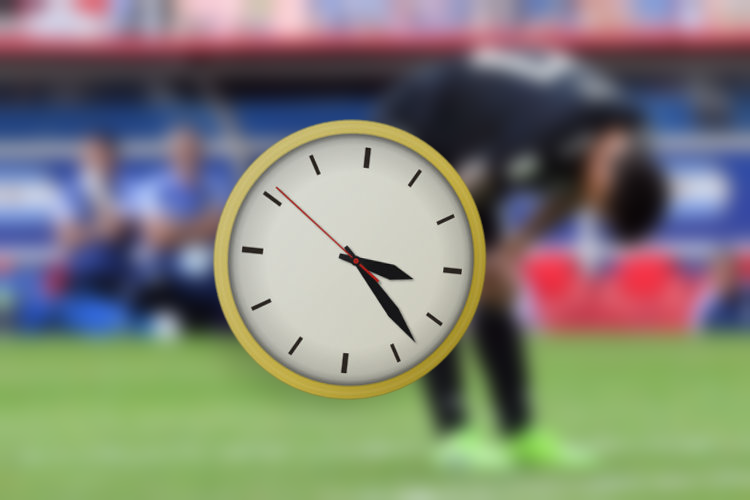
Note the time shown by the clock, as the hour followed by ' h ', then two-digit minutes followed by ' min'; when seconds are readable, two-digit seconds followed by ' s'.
3 h 22 min 51 s
